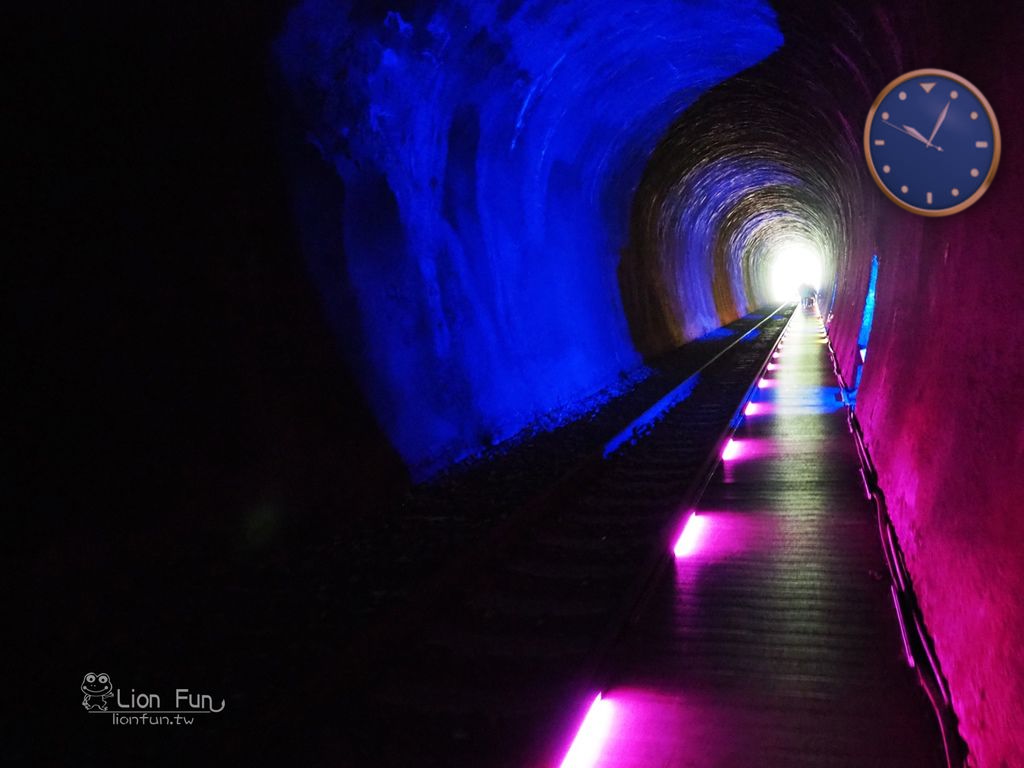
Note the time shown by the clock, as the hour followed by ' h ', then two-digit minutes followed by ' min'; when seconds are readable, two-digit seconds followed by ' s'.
10 h 04 min 49 s
